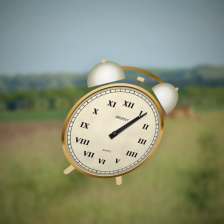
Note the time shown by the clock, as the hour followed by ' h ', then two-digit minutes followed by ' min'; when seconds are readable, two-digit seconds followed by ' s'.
1 h 06 min
